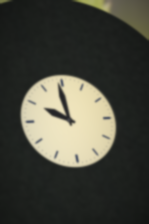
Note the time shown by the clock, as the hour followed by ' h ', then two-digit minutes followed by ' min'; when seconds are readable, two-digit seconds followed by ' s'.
9 h 59 min
